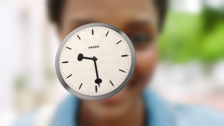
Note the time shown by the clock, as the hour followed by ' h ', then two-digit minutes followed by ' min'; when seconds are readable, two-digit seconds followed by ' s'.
9 h 29 min
